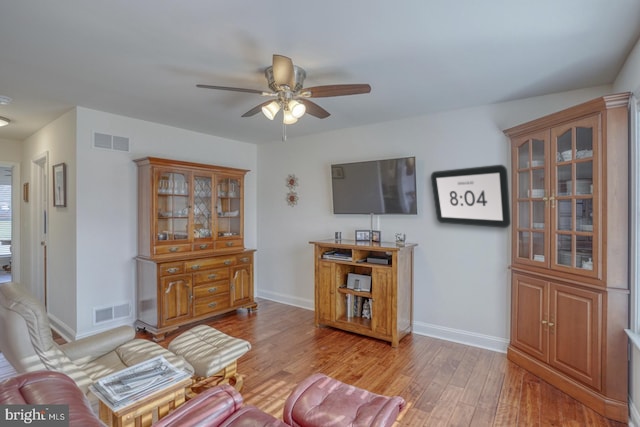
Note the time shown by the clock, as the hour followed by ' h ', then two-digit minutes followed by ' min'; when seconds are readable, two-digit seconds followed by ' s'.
8 h 04 min
